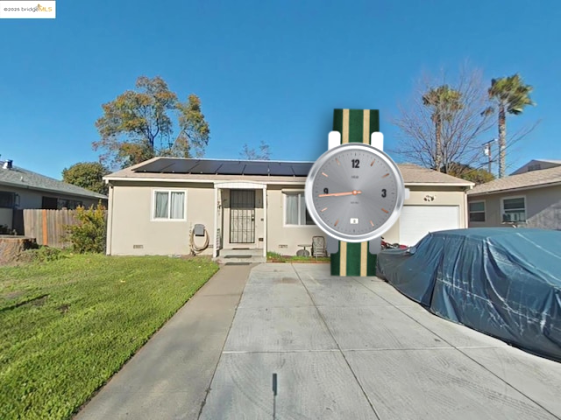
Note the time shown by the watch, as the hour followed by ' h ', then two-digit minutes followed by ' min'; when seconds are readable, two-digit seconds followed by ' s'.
8 h 44 min
